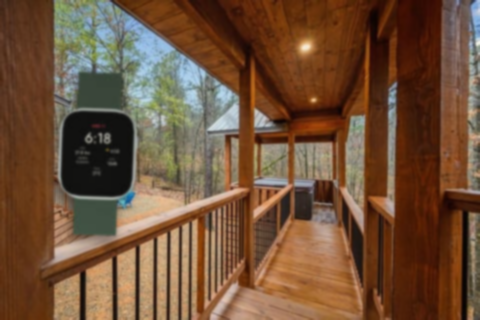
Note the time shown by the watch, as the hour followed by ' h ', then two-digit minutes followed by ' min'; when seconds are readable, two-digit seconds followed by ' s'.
6 h 18 min
